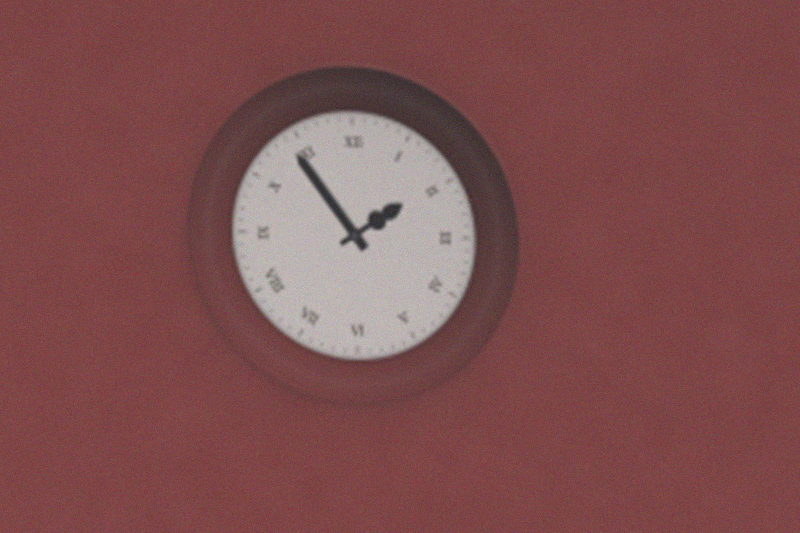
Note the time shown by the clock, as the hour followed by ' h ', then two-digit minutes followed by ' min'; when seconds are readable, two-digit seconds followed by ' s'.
1 h 54 min
